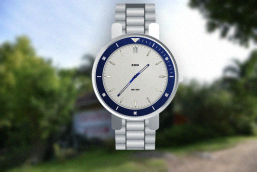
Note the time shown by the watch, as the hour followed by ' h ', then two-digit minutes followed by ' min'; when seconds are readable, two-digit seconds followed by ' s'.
1 h 37 min
